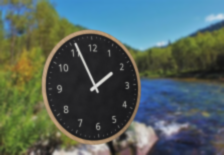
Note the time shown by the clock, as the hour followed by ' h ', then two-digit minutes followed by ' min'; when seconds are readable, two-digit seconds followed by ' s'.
1 h 56 min
